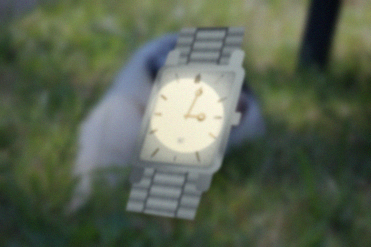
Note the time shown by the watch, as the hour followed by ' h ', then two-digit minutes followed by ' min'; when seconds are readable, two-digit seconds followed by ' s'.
3 h 02 min
